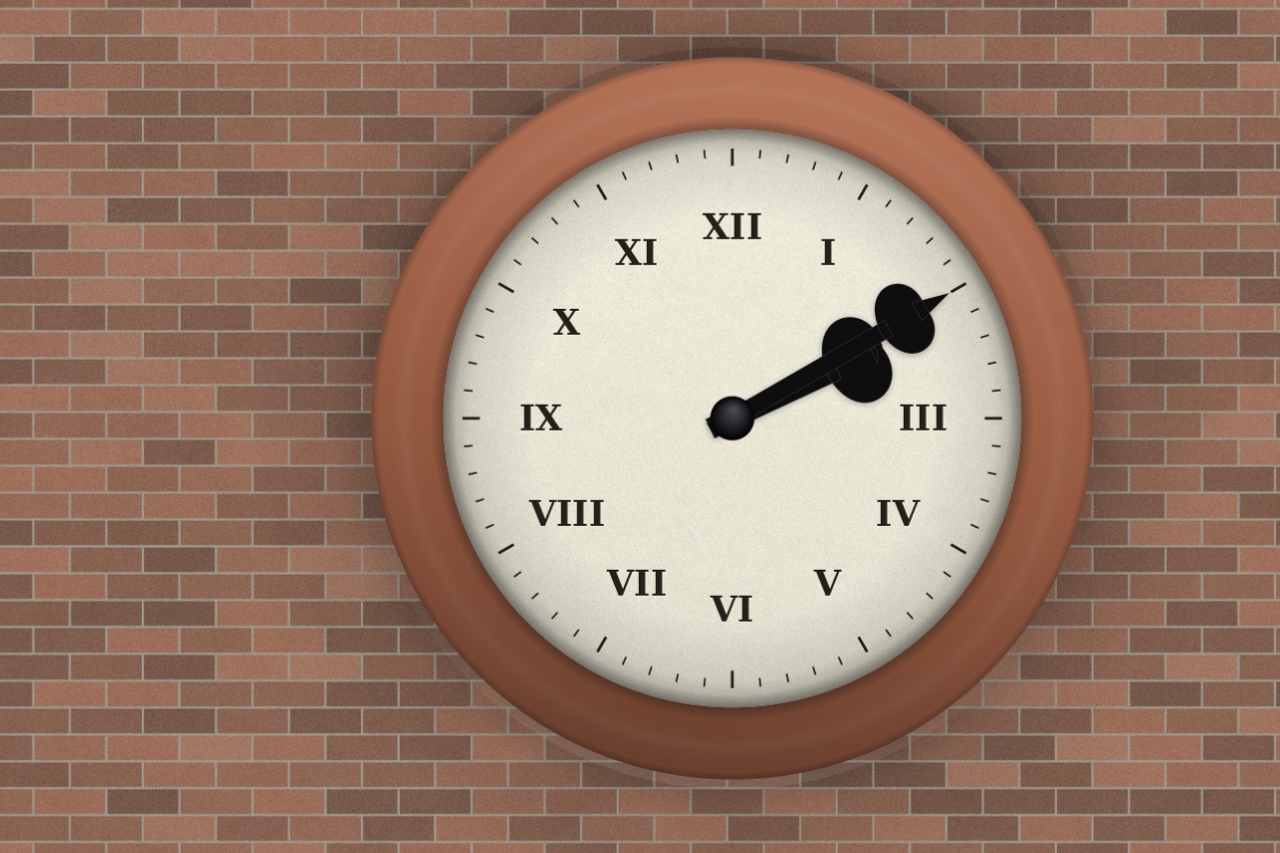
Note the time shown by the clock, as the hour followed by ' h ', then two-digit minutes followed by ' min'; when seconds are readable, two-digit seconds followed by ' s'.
2 h 10 min
